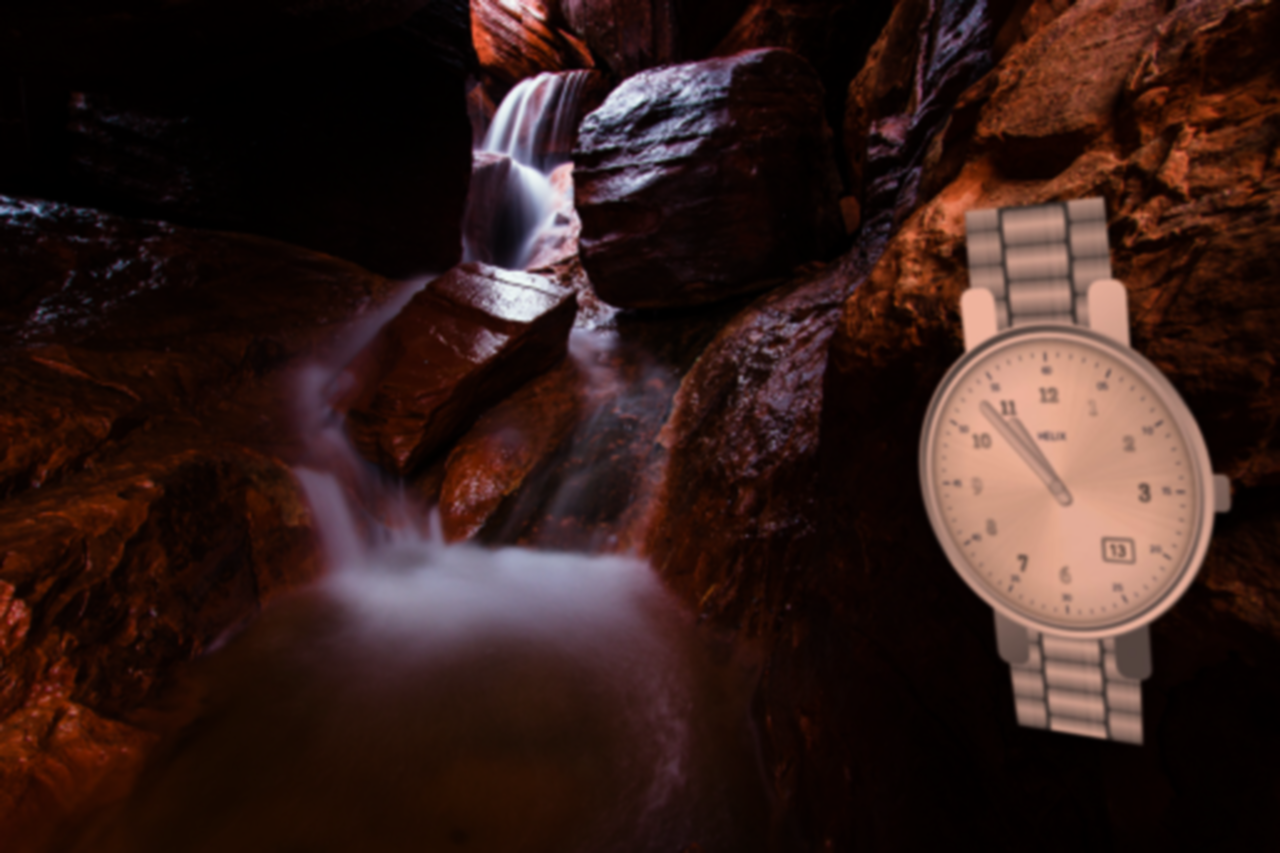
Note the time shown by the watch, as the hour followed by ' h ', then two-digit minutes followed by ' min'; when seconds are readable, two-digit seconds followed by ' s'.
10 h 53 min
